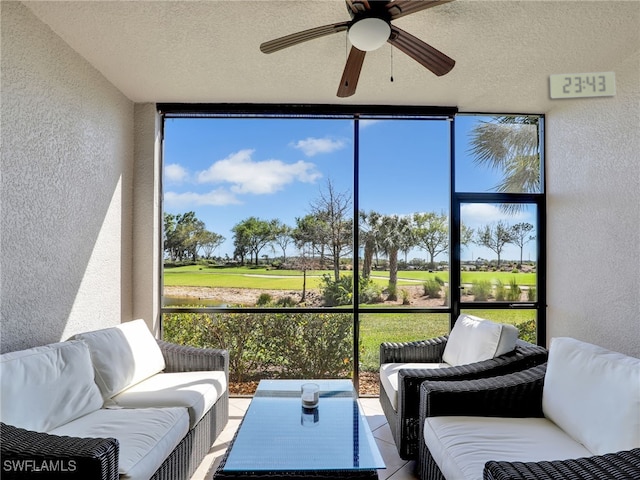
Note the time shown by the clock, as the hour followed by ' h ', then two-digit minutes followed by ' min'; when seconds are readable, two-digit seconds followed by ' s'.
23 h 43 min
